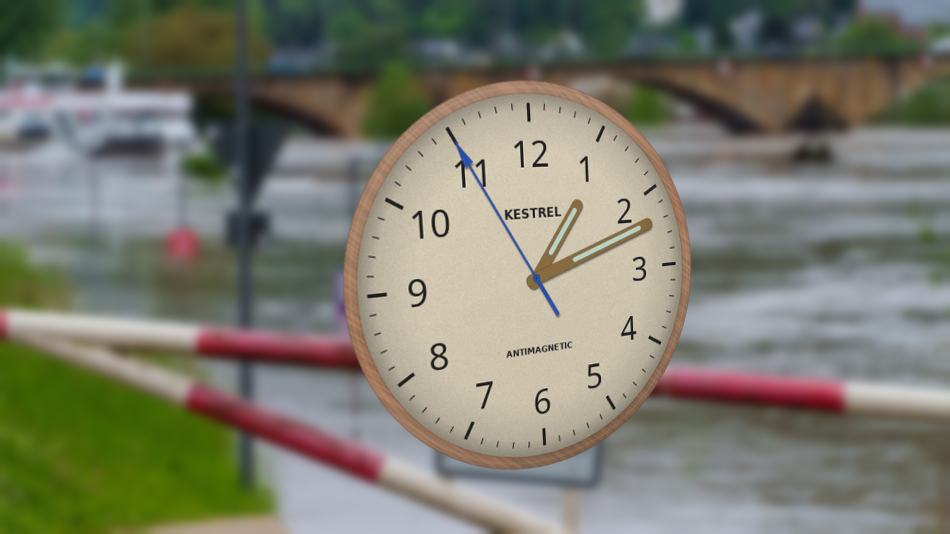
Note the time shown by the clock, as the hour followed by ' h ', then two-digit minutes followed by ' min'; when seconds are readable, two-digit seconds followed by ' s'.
1 h 11 min 55 s
